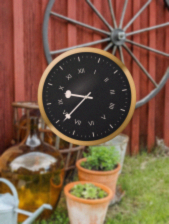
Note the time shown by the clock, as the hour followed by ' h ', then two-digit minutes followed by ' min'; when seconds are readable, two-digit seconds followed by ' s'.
9 h 39 min
